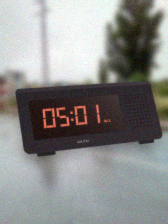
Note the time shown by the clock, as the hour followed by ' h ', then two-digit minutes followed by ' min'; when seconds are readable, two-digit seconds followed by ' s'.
5 h 01 min
